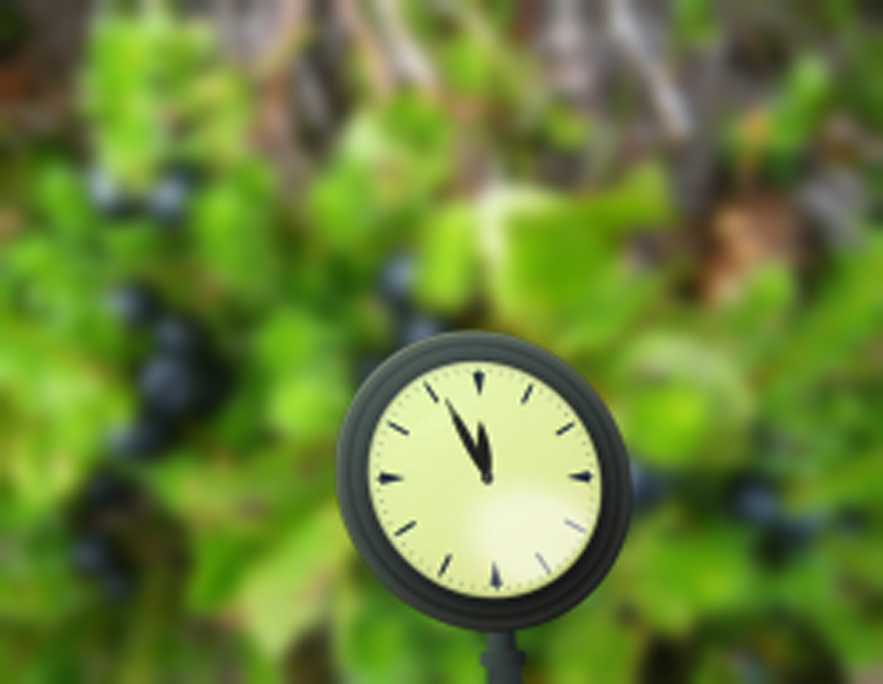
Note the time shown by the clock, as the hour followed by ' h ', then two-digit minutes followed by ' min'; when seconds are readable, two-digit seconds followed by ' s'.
11 h 56 min
